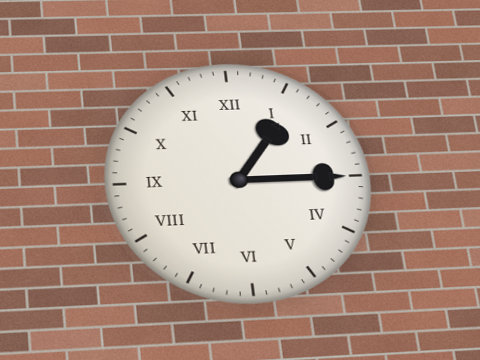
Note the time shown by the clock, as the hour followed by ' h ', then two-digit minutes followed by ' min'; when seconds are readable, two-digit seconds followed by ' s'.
1 h 15 min
